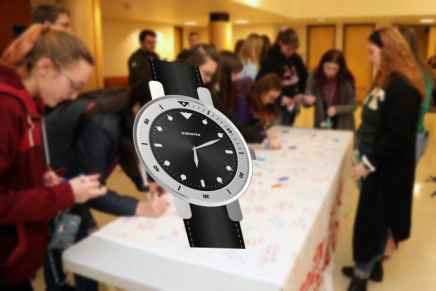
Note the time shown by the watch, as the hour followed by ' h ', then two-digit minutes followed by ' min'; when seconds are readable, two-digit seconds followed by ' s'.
6 h 11 min
